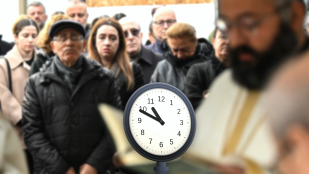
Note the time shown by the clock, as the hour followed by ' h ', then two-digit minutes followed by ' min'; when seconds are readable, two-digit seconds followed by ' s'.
10 h 49 min
